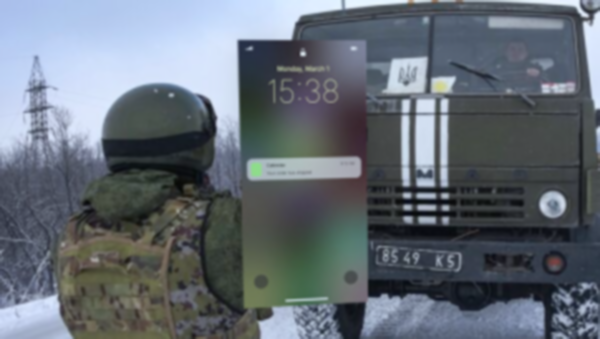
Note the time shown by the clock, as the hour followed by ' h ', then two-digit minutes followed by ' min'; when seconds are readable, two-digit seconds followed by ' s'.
15 h 38 min
